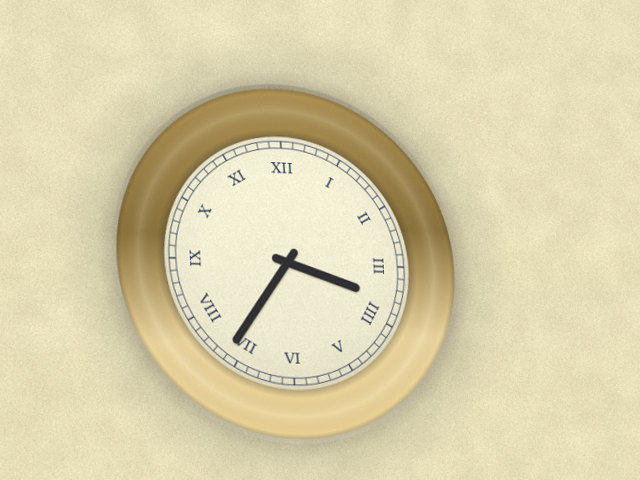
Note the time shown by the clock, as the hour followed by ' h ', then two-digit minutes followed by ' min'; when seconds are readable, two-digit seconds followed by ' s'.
3 h 36 min
